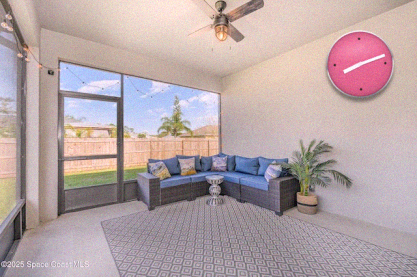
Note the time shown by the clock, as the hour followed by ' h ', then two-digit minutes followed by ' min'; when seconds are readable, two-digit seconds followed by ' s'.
8 h 12 min
